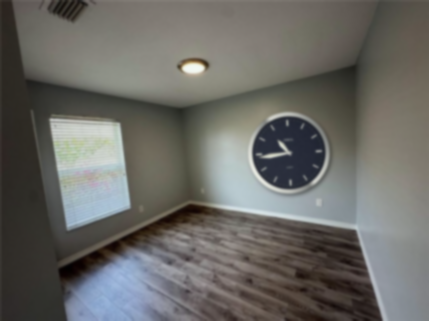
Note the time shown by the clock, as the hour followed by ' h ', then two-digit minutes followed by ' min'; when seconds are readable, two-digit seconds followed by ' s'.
10 h 44 min
